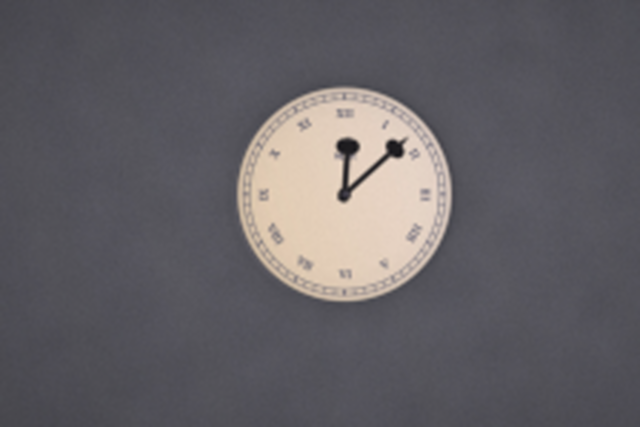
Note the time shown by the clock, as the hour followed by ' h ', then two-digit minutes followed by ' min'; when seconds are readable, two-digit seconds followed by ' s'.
12 h 08 min
